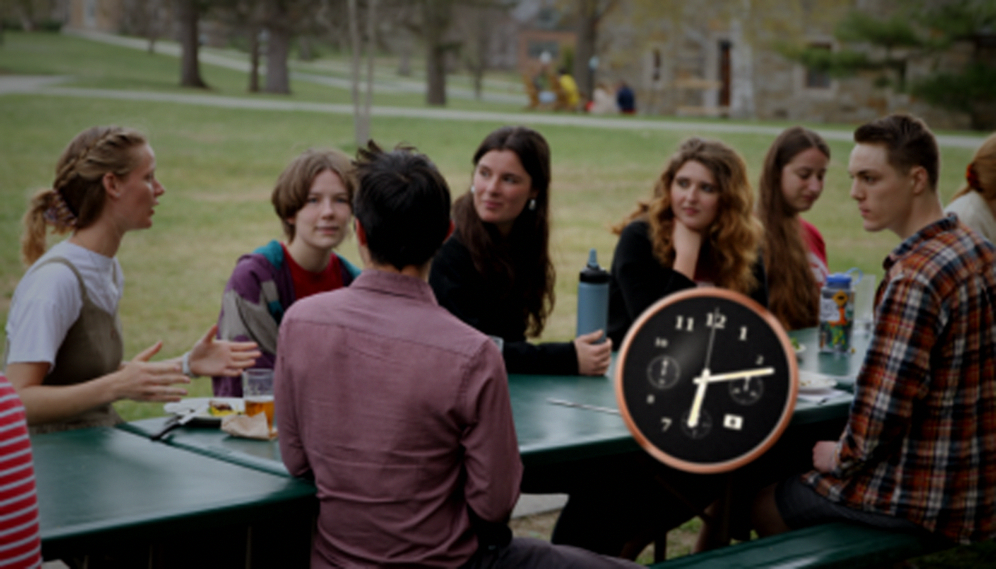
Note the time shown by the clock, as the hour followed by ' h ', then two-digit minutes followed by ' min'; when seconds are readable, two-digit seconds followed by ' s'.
6 h 12 min
